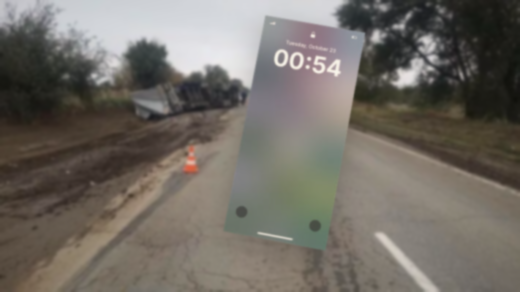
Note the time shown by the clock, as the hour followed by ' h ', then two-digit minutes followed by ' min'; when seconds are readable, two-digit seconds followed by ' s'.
0 h 54 min
